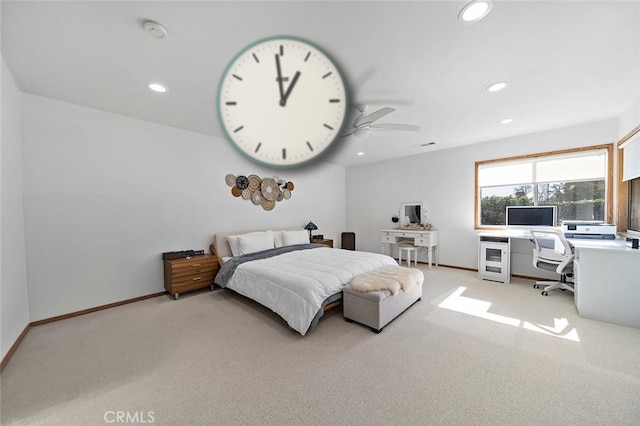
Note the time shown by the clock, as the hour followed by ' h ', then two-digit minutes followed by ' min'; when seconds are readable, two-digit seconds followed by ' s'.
12 h 59 min
